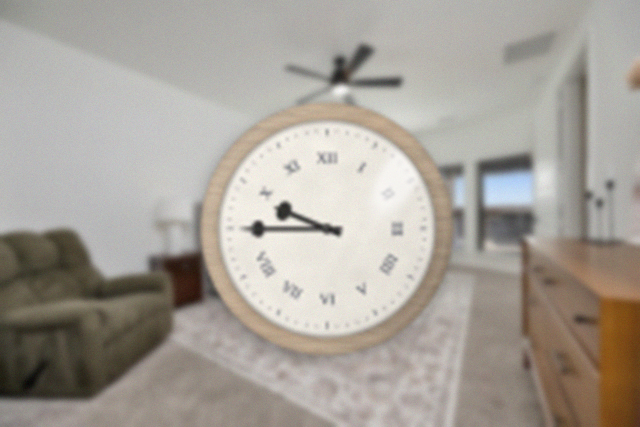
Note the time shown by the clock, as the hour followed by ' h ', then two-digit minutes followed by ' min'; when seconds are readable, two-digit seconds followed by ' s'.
9 h 45 min
